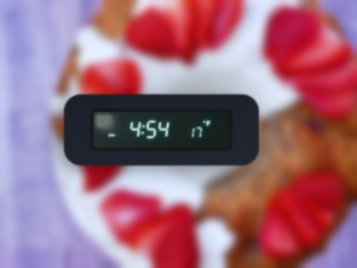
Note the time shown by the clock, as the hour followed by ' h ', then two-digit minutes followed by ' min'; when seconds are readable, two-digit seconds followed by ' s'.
4 h 54 min
